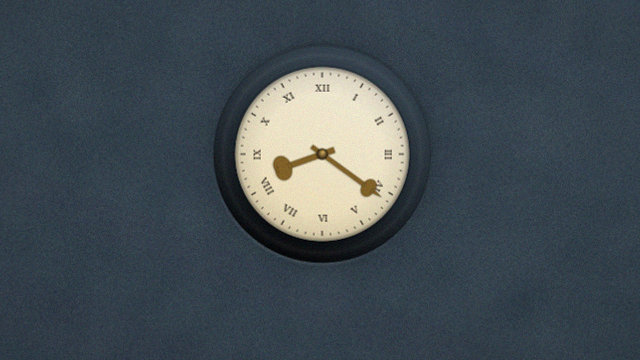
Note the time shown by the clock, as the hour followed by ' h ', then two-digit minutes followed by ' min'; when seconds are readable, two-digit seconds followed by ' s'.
8 h 21 min
